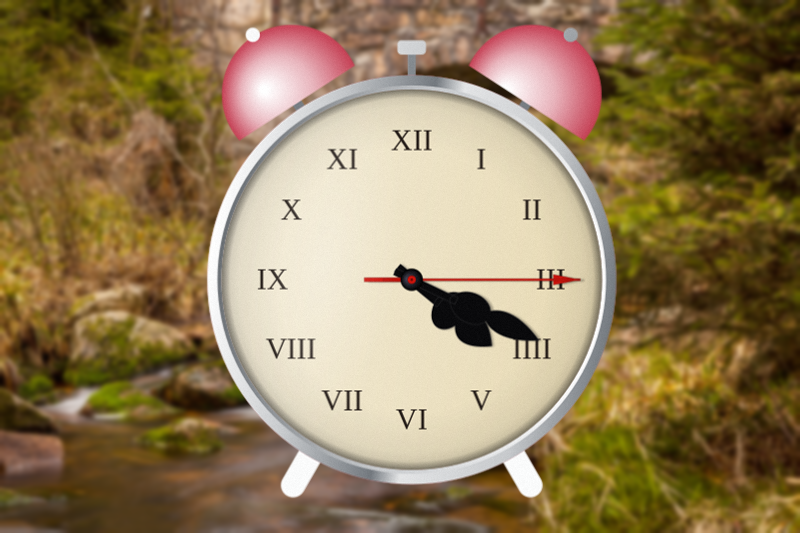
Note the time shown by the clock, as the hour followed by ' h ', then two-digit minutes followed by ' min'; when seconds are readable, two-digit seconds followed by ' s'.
4 h 19 min 15 s
